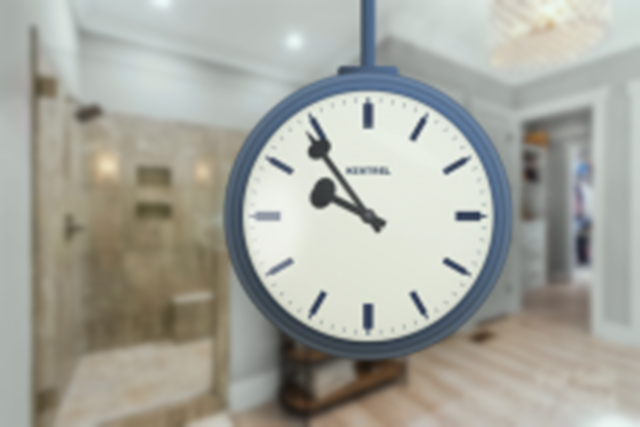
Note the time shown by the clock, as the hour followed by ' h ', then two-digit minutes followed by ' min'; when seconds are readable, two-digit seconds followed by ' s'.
9 h 54 min
